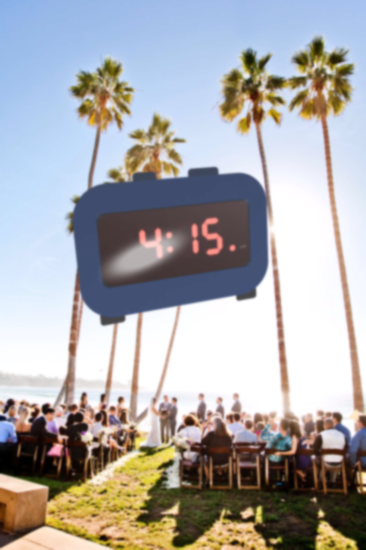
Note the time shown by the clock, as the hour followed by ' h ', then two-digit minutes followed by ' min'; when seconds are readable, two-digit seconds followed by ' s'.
4 h 15 min
